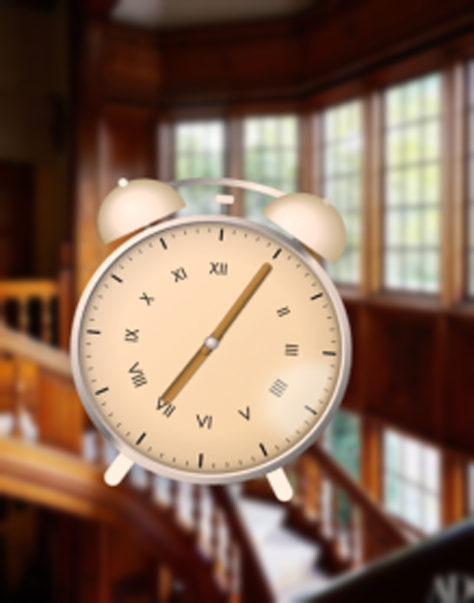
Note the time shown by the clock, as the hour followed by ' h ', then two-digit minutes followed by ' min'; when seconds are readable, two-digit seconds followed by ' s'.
7 h 05 min
